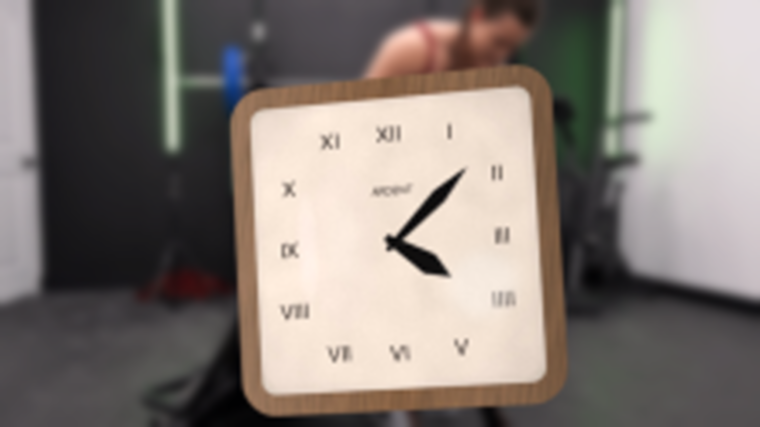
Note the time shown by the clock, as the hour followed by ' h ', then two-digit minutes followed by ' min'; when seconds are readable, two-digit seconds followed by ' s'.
4 h 08 min
